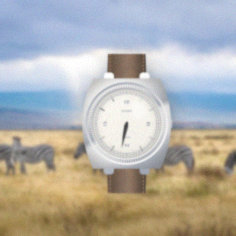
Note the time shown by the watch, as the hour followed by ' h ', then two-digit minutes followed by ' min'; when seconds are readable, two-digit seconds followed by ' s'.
6 h 32 min
